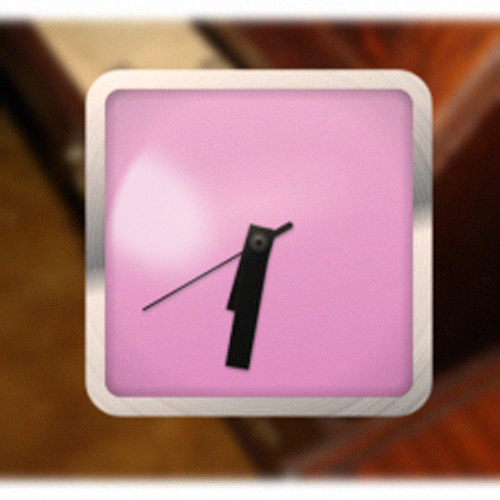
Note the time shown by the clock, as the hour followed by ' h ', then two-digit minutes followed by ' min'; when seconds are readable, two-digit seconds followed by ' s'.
6 h 31 min 40 s
